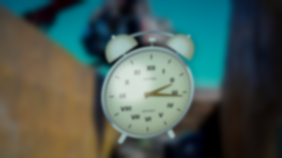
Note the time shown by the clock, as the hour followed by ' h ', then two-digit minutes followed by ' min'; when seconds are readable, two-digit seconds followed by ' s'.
2 h 16 min
